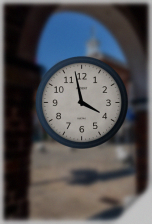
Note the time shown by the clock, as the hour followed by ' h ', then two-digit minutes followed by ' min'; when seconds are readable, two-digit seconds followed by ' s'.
3 h 58 min
